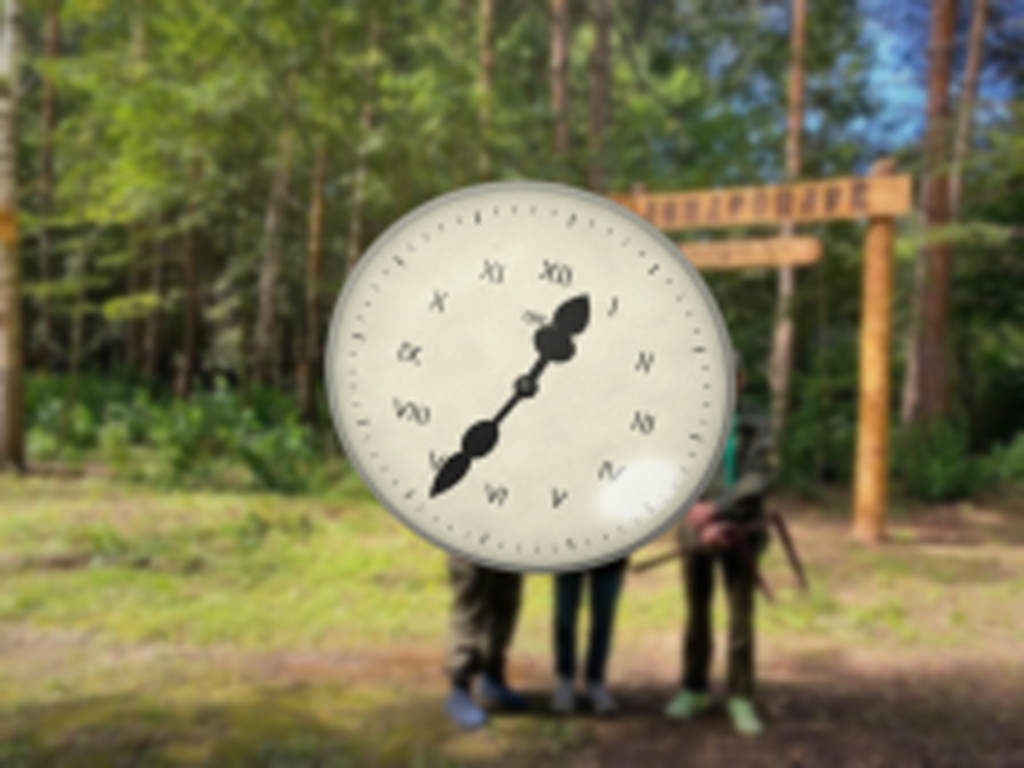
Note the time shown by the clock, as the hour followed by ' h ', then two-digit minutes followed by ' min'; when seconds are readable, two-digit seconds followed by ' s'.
12 h 34 min
